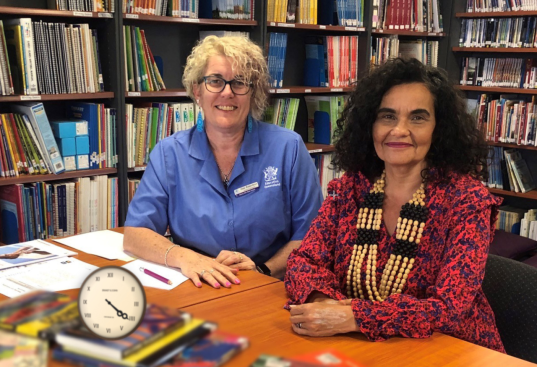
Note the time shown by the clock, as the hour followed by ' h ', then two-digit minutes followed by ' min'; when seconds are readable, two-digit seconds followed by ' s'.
4 h 21 min
